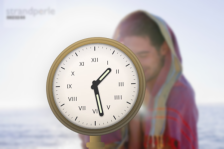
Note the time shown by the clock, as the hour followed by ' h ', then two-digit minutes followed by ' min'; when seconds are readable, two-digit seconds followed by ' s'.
1 h 28 min
